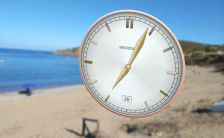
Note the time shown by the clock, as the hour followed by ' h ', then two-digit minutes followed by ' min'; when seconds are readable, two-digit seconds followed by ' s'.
7 h 04 min
